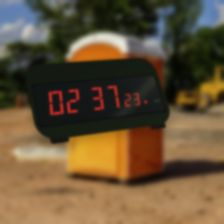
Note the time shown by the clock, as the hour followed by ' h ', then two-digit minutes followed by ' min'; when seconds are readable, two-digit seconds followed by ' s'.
2 h 37 min 23 s
